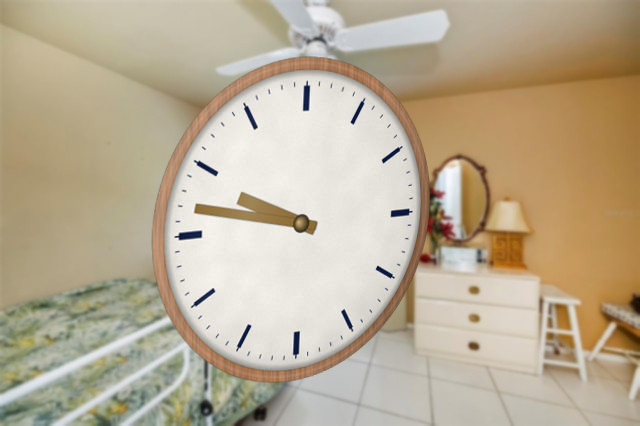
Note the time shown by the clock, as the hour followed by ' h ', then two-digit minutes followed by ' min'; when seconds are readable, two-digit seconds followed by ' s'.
9 h 47 min
